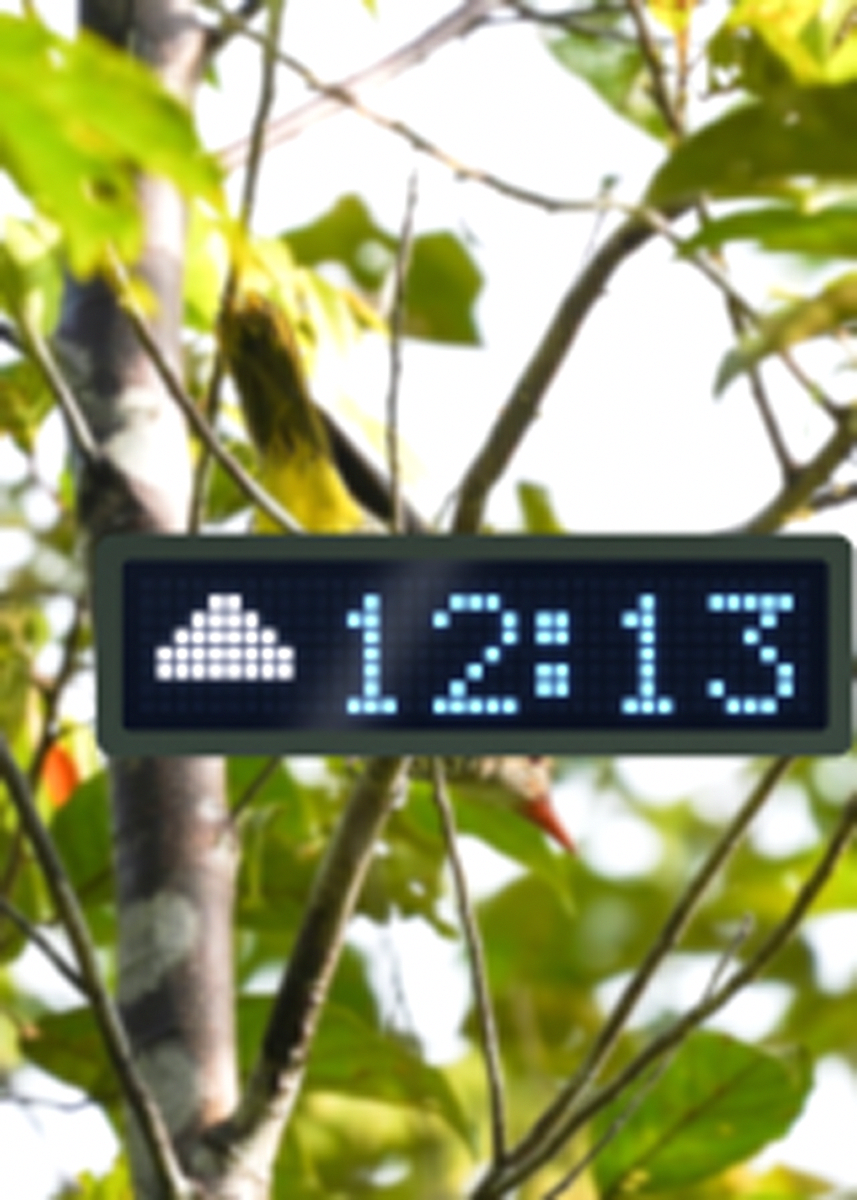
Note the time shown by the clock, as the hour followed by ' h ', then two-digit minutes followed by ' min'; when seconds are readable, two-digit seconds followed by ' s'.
12 h 13 min
